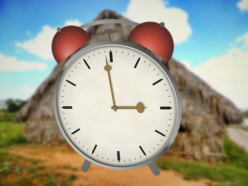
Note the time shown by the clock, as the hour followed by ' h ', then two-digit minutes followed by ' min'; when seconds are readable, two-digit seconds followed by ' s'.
2 h 59 min
